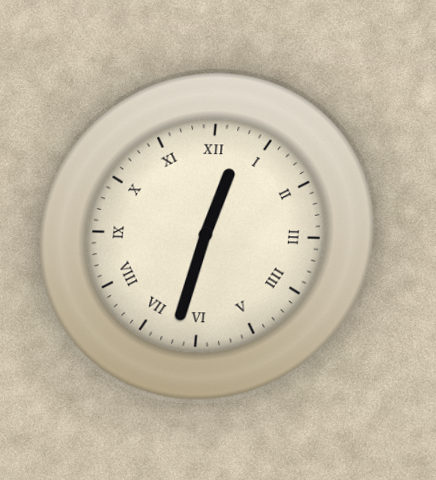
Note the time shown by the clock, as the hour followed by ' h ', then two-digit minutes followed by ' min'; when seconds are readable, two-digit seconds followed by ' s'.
12 h 32 min
